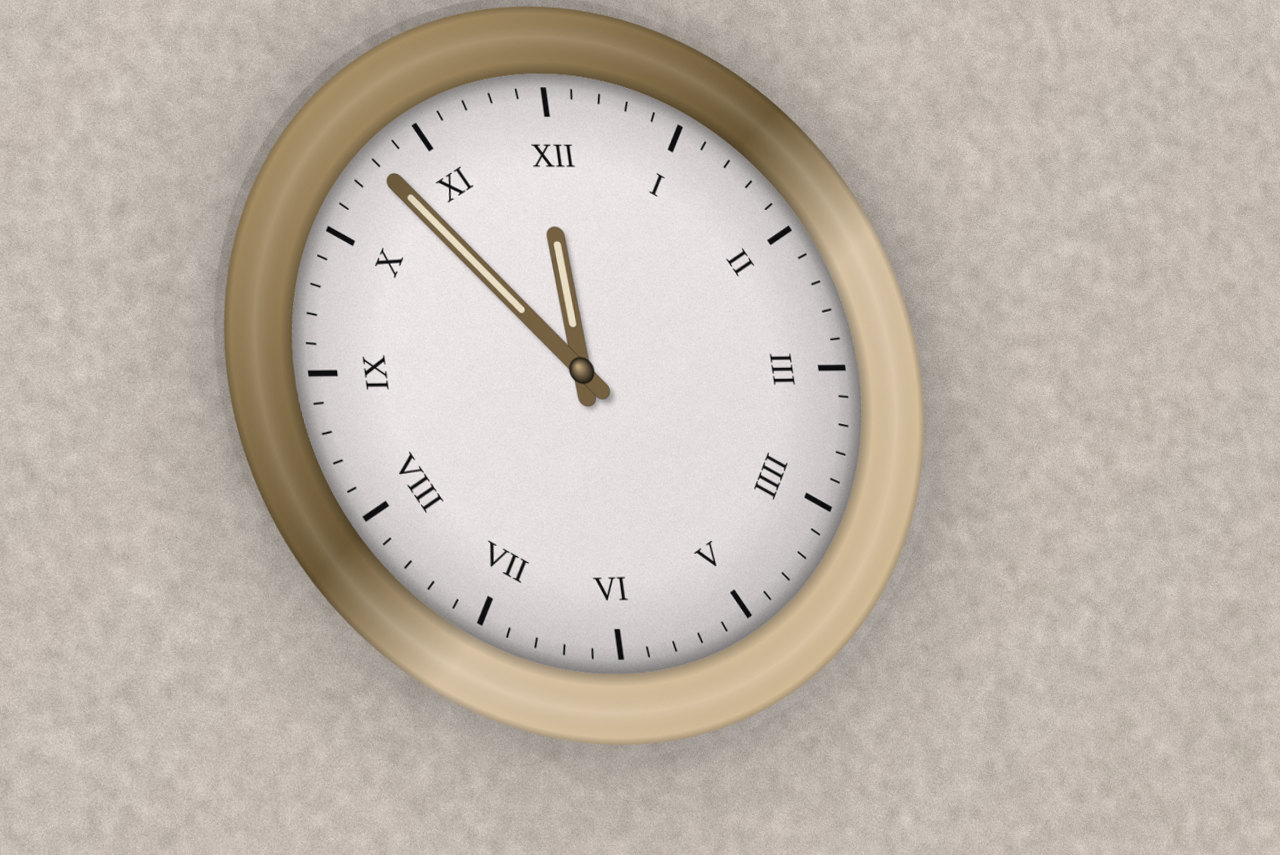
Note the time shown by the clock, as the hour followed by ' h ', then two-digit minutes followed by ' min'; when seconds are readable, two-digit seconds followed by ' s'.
11 h 53 min
